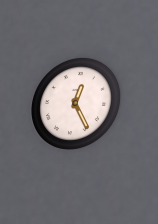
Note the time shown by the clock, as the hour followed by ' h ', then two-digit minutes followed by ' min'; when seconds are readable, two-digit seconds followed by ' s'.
12 h 24 min
